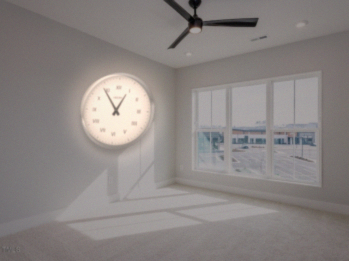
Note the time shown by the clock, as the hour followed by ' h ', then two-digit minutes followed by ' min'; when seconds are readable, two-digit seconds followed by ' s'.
12 h 54 min
